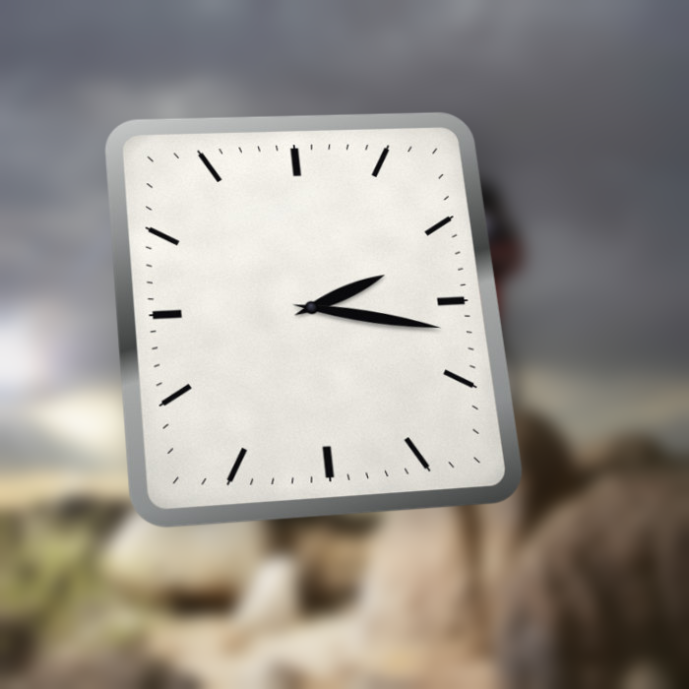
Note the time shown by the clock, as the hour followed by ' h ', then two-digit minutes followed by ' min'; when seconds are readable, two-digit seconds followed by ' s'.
2 h 17 min
